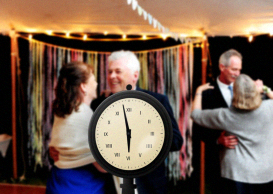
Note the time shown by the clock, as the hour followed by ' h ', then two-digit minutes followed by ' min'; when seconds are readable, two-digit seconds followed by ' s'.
5 h 58 min
